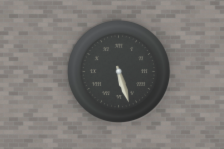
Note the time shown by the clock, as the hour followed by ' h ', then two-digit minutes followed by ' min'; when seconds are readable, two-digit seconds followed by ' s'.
5 h 27 min
